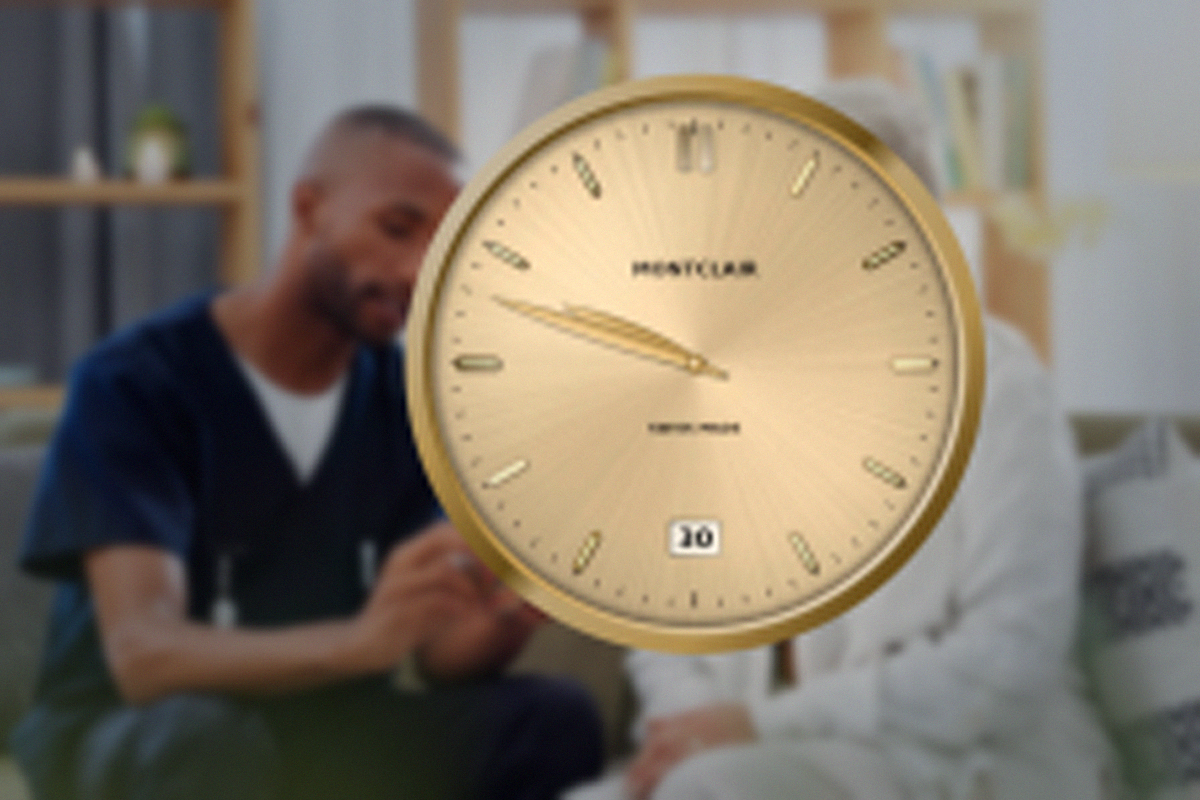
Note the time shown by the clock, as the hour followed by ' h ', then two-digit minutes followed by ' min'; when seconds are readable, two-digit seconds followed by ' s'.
9 h 48 min
